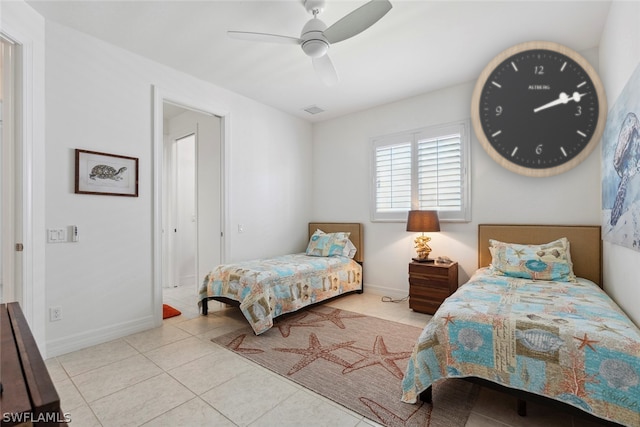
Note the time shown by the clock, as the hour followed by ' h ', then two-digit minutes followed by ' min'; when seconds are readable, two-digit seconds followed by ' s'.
2 h 12 min
